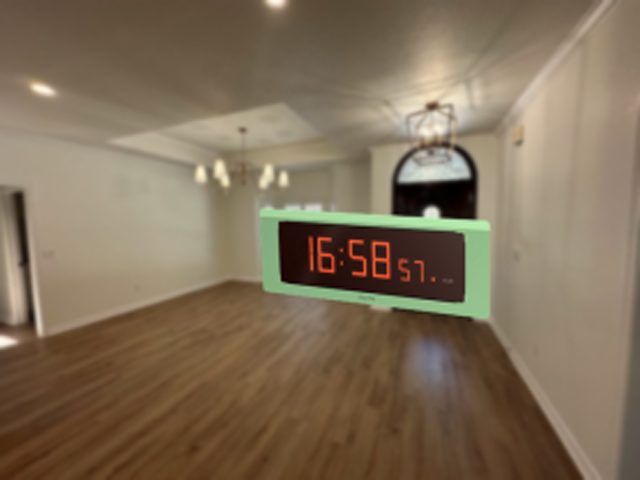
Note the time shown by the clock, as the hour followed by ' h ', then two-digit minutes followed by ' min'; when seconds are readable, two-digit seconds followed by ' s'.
16 h 58 min 57 s
